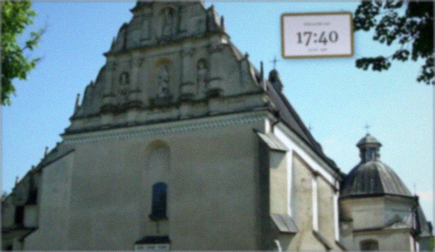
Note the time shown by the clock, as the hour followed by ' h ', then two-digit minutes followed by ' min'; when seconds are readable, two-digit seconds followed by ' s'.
17 h 40 min
